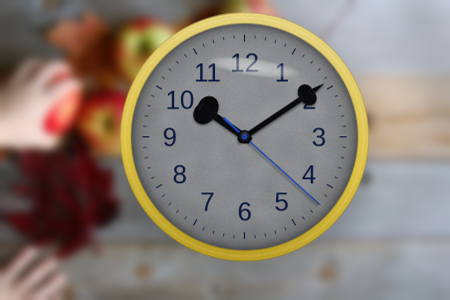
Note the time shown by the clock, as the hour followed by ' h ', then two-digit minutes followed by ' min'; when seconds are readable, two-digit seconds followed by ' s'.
10 h 09 min 22 s
